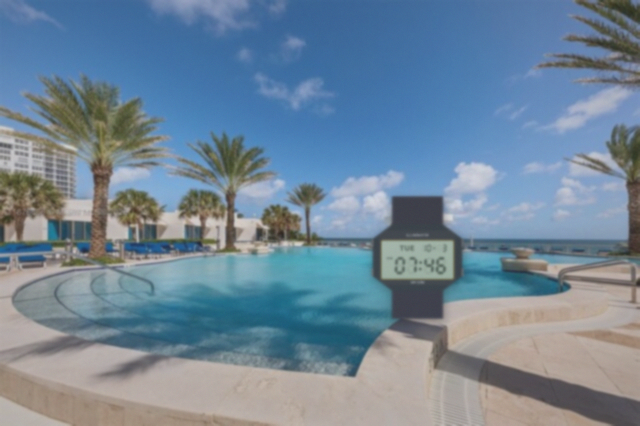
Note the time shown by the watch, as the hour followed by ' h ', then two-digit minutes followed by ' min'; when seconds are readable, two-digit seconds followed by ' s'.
7 h 46 min
